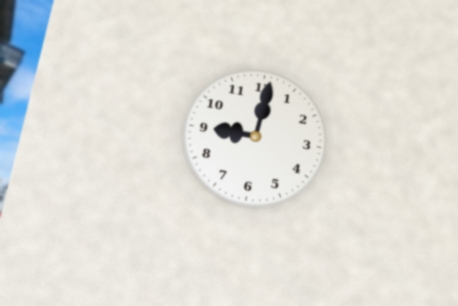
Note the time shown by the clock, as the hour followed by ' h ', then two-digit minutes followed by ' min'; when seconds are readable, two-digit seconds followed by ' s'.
9 h 01 min
